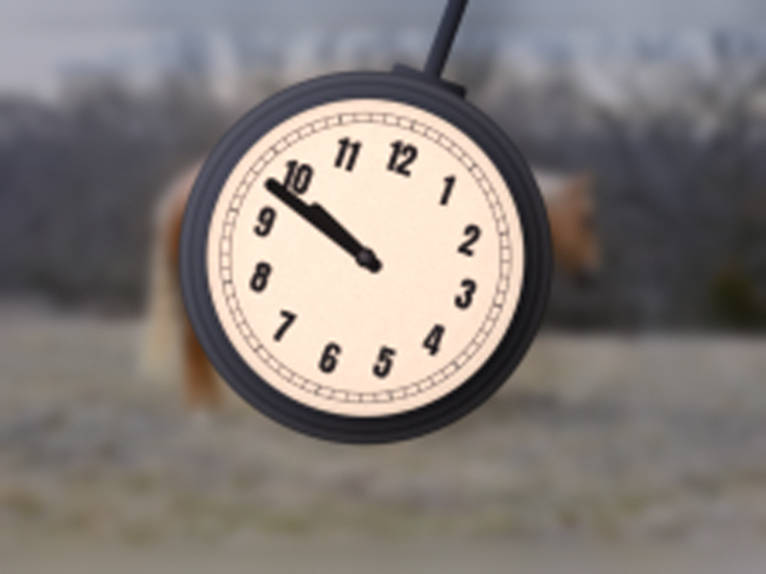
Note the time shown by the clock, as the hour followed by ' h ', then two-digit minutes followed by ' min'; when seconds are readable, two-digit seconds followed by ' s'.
9 h 48 min
